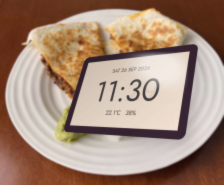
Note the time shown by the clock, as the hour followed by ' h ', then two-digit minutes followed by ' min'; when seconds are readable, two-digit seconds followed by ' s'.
11 h 30 min
